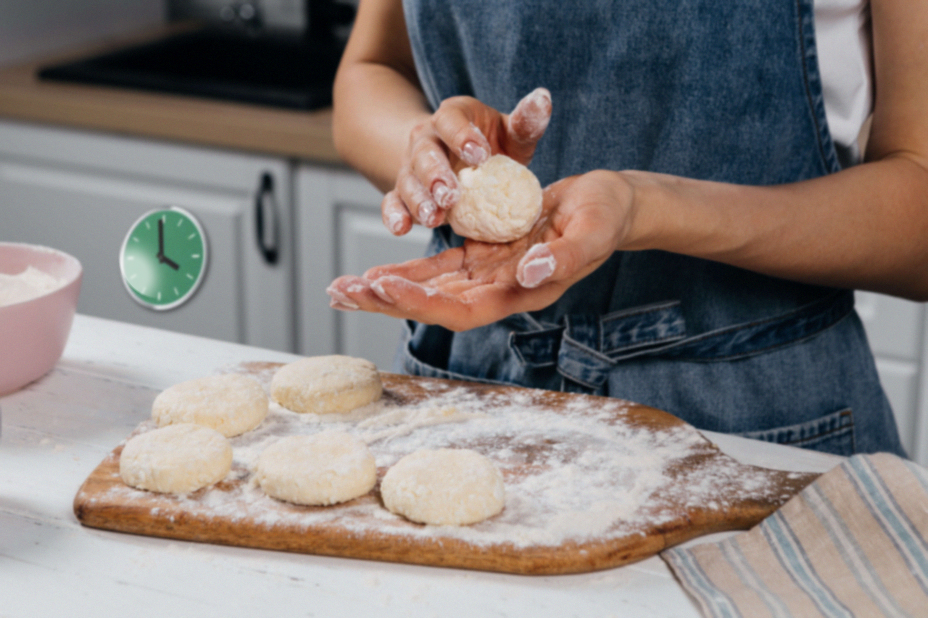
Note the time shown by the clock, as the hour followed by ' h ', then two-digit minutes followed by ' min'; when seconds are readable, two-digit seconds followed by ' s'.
3 h 59 min
